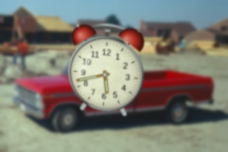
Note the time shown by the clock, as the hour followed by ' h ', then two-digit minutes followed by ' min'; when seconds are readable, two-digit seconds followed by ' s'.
5 h 42 min
